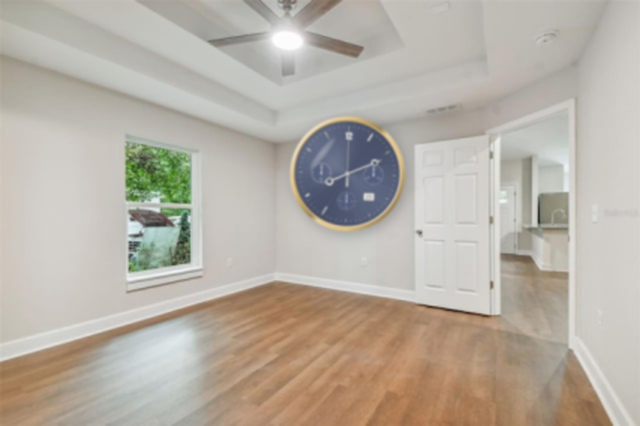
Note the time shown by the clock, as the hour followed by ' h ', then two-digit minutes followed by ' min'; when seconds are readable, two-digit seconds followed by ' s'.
8 h 11 min
